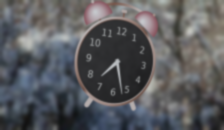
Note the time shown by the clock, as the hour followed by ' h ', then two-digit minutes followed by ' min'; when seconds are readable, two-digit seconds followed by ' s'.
7 h 27 min
